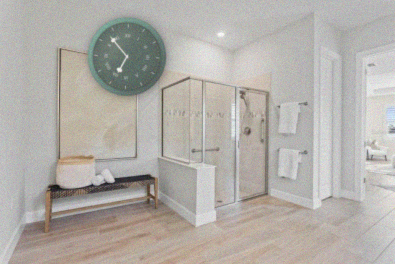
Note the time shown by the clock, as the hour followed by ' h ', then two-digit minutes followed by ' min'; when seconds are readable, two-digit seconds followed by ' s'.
6 h 53 min
